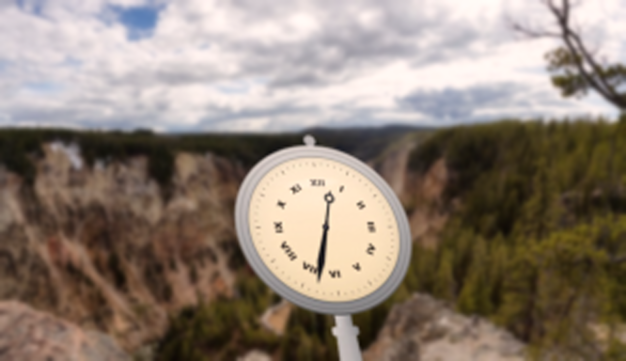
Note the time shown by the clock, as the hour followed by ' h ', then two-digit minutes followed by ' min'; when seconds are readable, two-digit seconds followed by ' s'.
12 h 33 min
